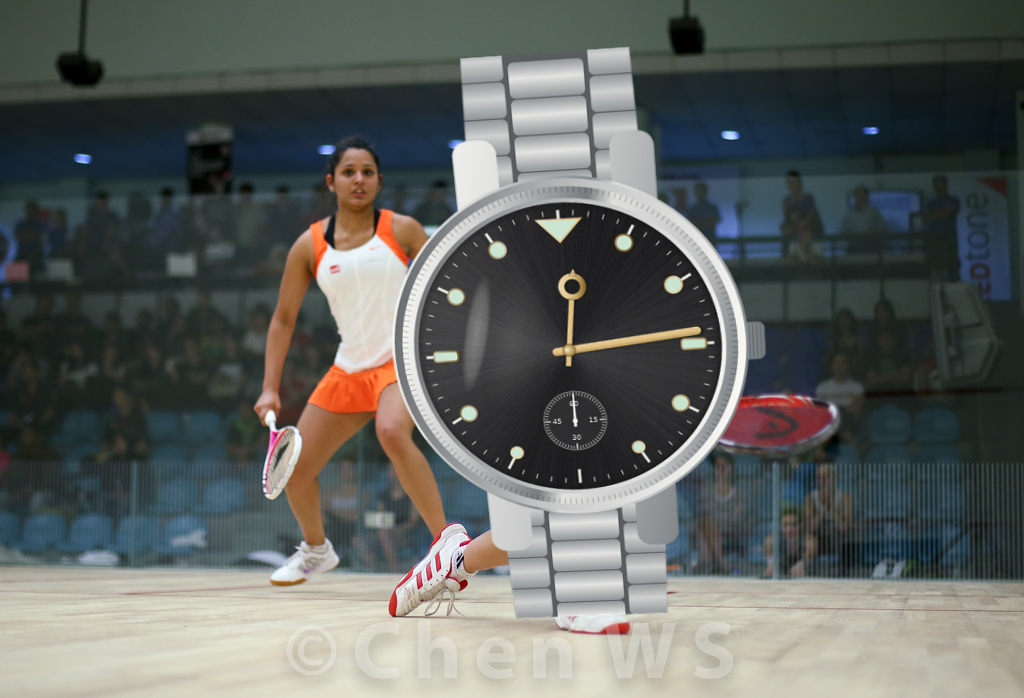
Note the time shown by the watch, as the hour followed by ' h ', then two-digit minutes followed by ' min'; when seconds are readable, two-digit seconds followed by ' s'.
12 h 14 min
